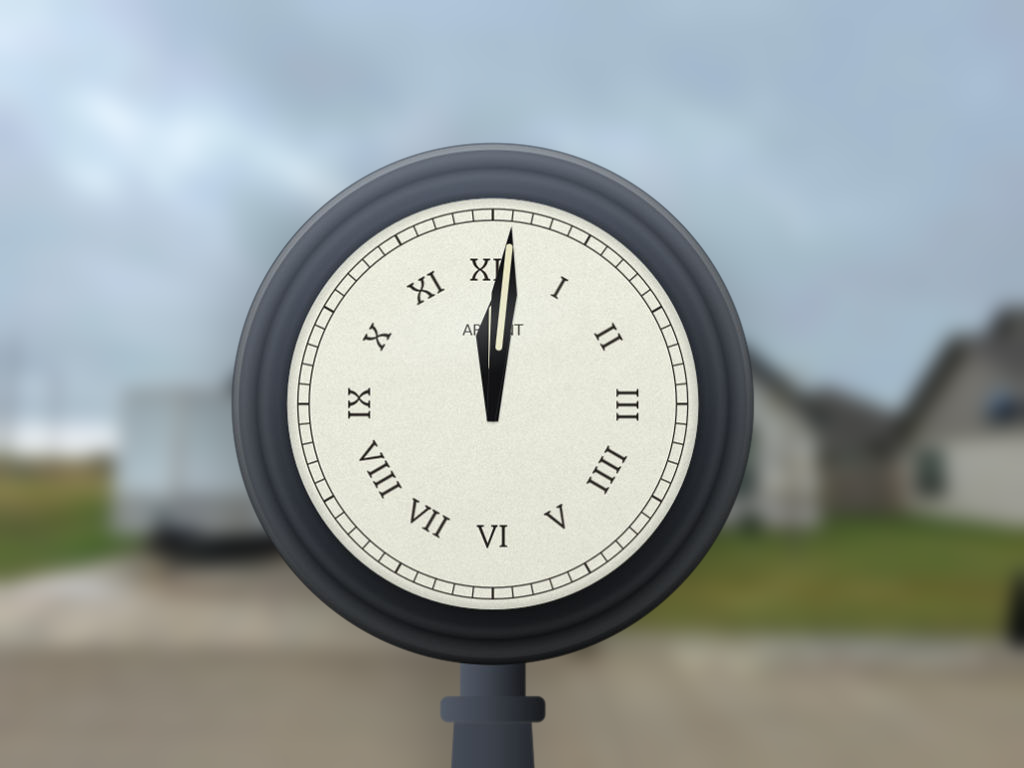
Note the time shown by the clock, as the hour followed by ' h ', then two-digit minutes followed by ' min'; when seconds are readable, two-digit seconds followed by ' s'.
12 h 01 min
